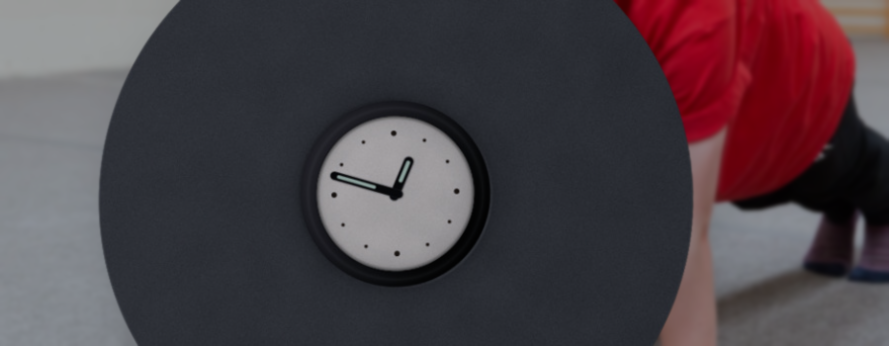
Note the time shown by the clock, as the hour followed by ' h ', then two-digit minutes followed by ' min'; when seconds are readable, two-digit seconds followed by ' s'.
12 h 48 min
